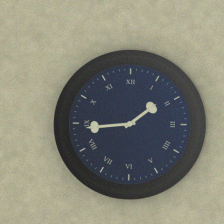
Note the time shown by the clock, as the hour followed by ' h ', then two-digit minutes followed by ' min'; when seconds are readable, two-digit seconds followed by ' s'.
1 h 44 min
